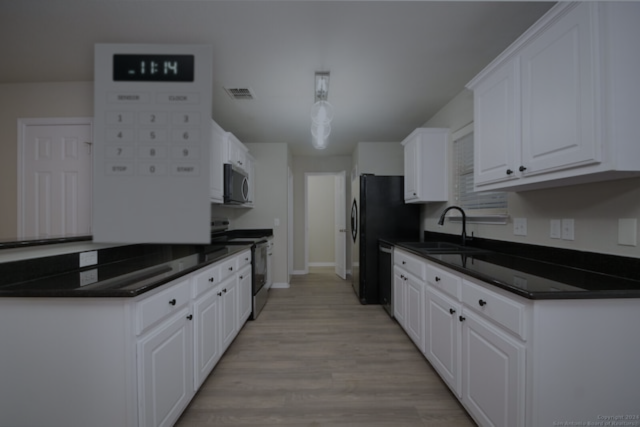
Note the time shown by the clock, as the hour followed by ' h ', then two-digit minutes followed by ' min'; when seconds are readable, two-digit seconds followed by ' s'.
11 h 14 min
